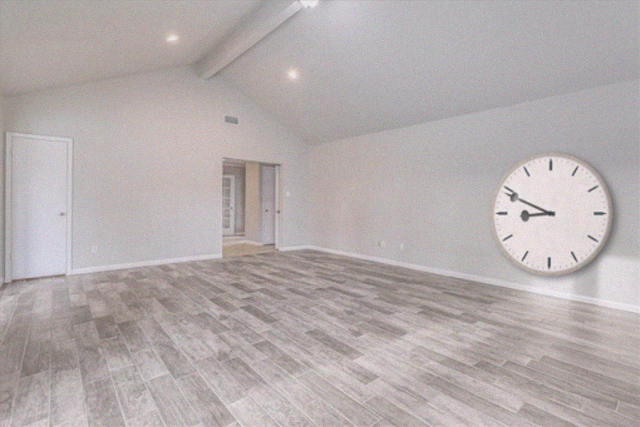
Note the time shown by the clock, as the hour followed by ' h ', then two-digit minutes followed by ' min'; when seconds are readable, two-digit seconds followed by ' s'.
8 h 49 min
